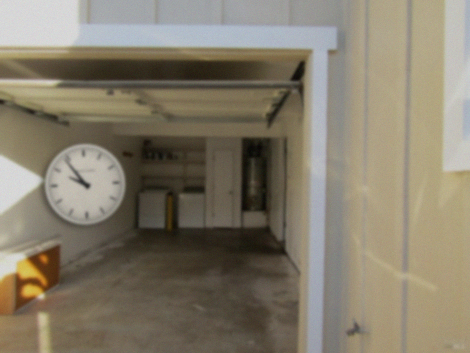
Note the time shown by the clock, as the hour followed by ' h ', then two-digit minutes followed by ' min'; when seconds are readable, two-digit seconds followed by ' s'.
9 h 54 min
